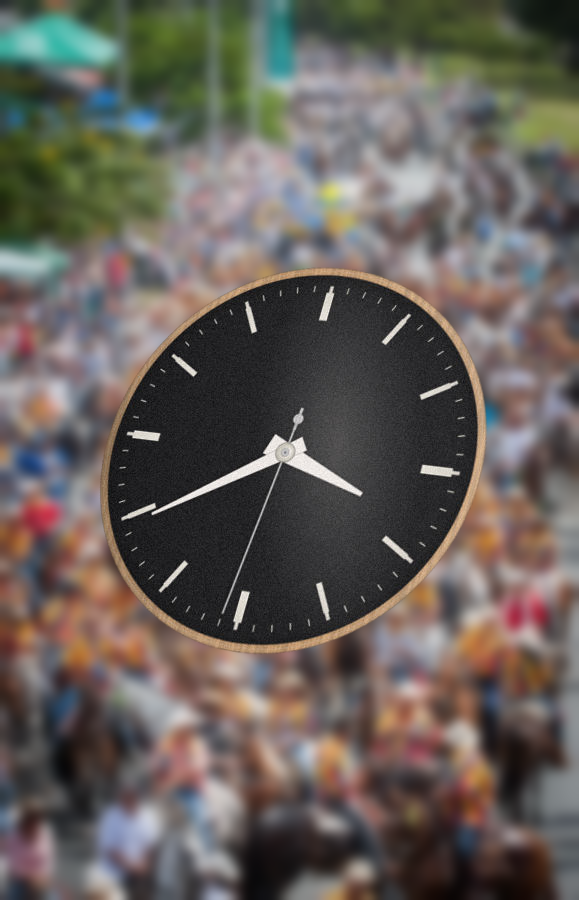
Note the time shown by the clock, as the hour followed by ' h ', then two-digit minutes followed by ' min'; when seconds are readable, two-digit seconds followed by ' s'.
3 h 39 min 31 s
